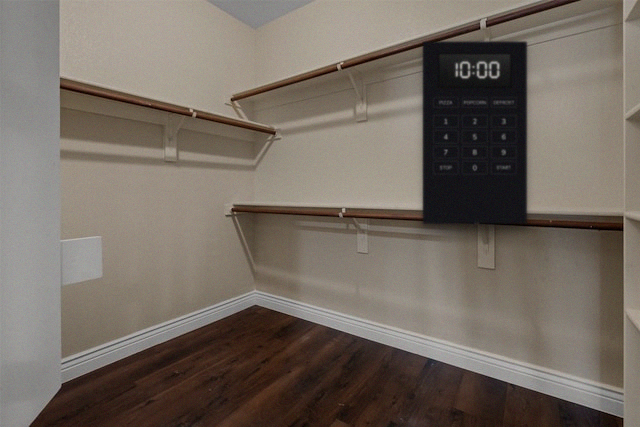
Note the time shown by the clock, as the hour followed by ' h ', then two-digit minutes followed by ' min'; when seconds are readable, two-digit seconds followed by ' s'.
10 h 00 min
